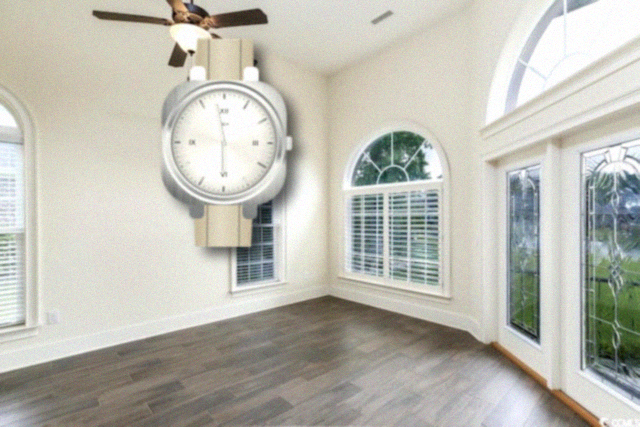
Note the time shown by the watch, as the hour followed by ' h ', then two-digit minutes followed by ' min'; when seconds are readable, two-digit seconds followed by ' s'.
5 h 58 min
